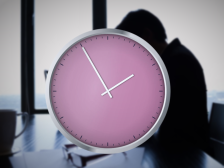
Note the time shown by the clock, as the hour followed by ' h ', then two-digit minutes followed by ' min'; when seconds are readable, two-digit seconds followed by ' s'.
1 h 55 min
